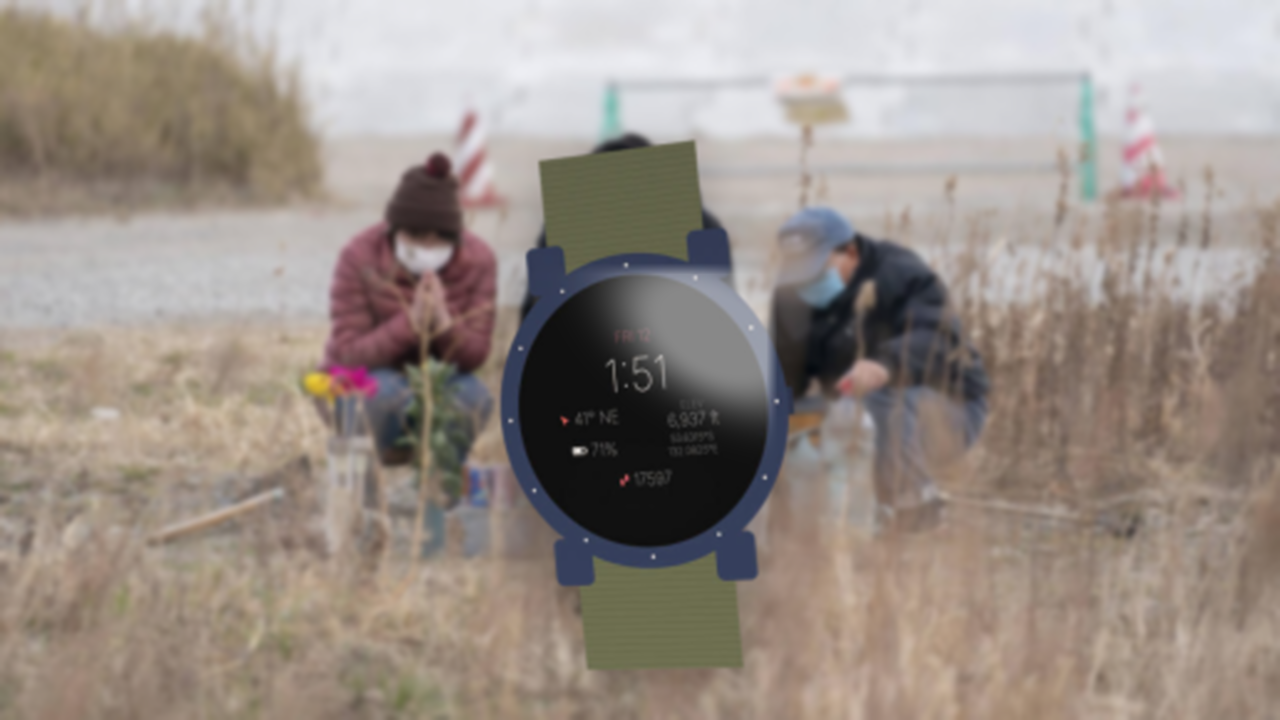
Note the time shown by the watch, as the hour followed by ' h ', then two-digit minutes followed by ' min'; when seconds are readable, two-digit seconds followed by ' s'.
1 h 51 min
